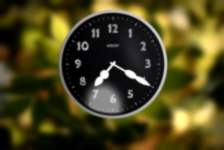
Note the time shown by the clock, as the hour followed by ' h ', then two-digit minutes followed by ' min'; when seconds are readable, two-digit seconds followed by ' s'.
7 h 20 min
